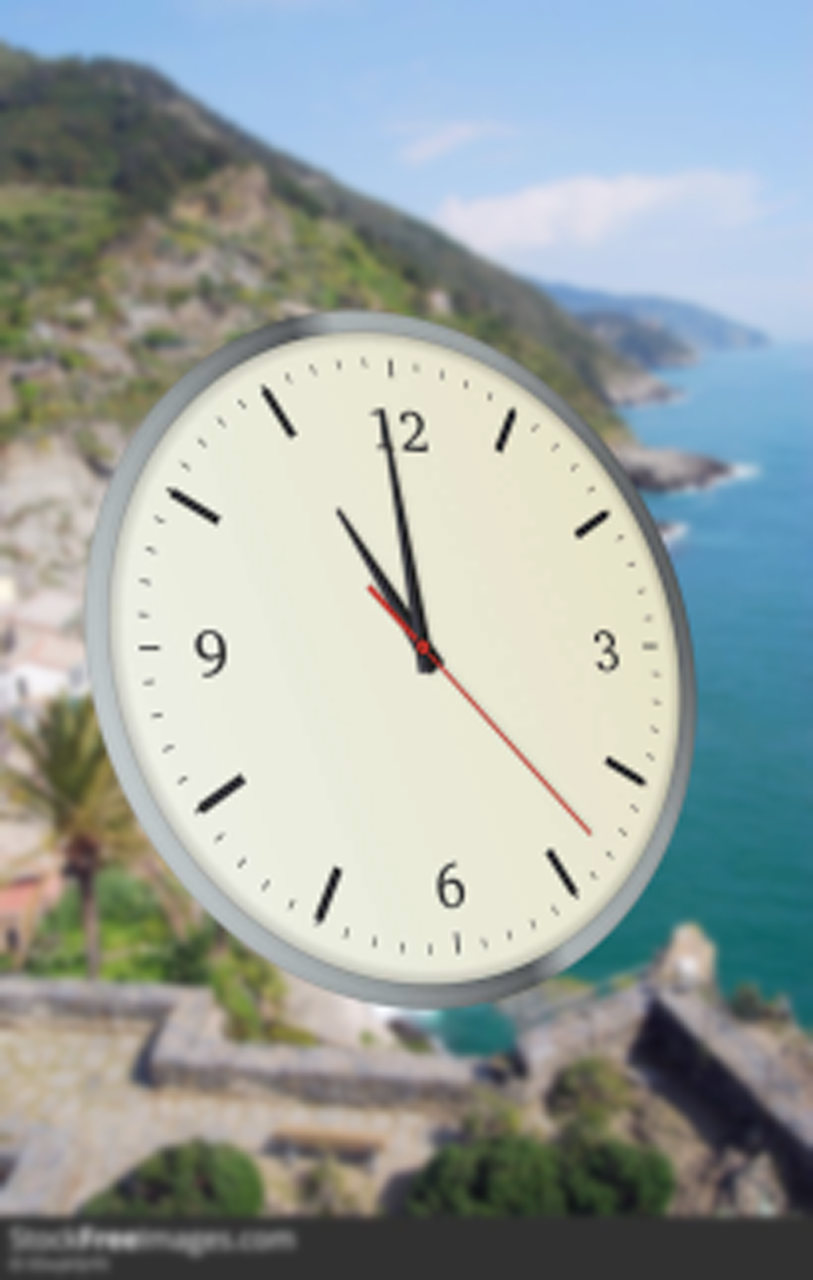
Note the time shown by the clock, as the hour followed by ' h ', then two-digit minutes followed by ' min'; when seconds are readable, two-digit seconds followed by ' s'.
10 h 59 min 23 s
